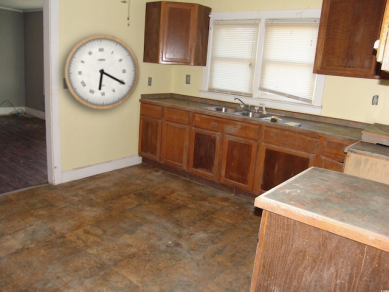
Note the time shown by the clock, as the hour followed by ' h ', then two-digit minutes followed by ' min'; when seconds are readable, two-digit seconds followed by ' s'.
6 h 20 min
